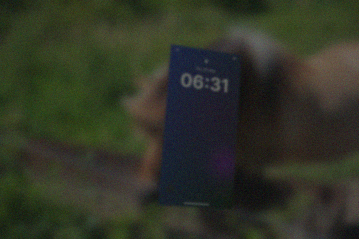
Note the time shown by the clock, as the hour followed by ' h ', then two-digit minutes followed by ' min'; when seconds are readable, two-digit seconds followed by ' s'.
6 h 31 min
